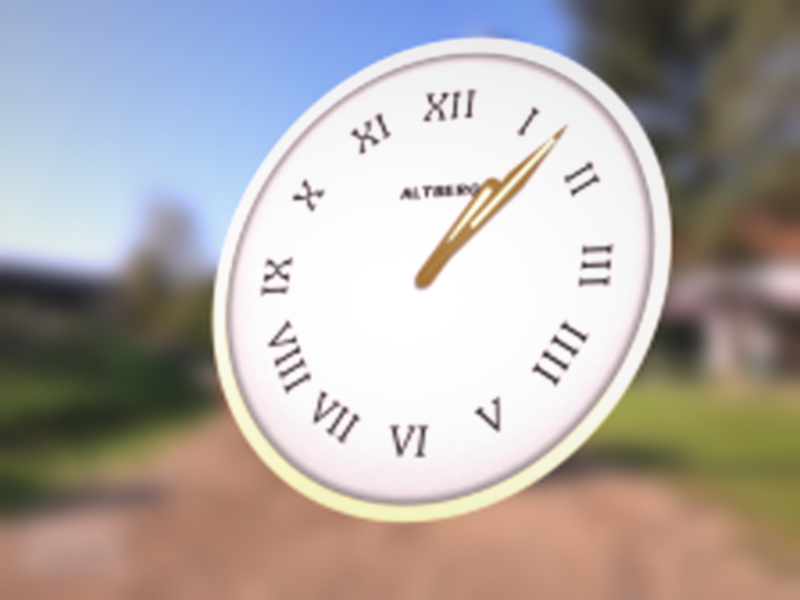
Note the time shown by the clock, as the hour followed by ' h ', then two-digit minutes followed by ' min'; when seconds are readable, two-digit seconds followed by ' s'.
1 h 07 min
